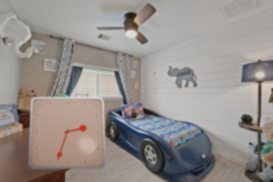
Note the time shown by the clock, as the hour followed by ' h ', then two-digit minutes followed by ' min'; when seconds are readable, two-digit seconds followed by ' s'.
2 h 33 min
